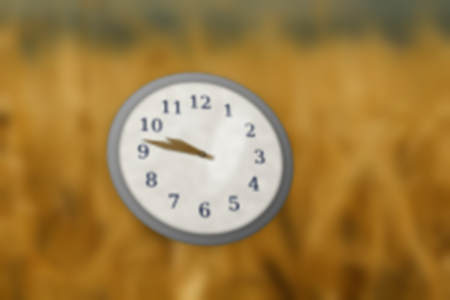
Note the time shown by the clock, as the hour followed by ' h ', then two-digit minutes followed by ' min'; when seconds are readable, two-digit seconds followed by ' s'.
9 h 47 min
